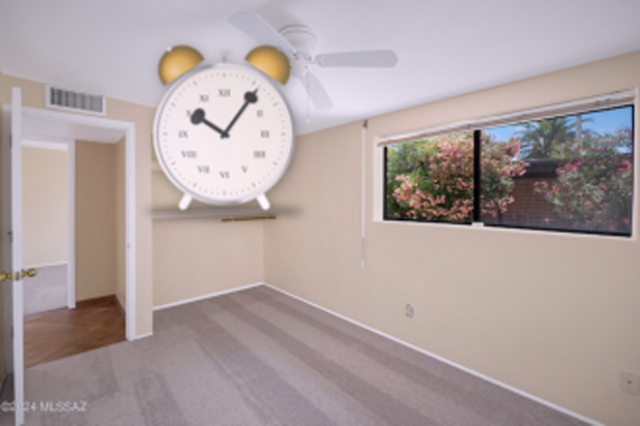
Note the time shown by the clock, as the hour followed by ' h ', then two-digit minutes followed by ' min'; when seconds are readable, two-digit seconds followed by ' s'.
10 h 06 min
